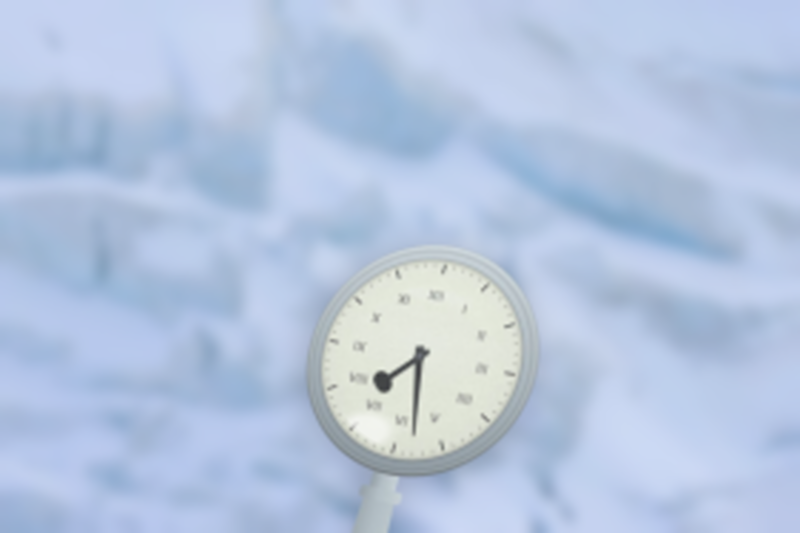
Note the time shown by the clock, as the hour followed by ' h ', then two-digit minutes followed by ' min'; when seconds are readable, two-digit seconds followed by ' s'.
7 h 28 min
